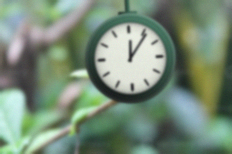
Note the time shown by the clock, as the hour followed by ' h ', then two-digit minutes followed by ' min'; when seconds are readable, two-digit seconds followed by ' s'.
12 h 06 min
